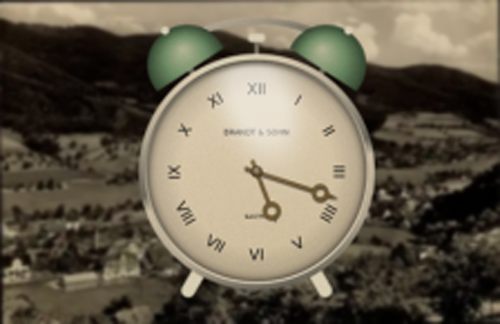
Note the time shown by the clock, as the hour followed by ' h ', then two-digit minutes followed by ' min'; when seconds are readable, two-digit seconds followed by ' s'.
5 h 18 min
